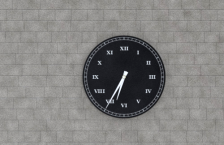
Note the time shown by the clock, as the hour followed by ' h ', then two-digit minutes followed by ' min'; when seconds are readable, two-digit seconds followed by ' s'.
6 h 35 min
